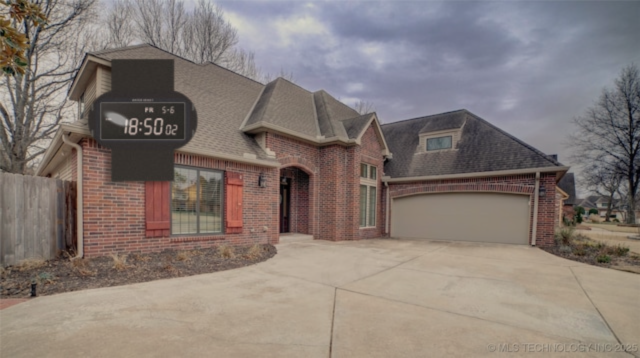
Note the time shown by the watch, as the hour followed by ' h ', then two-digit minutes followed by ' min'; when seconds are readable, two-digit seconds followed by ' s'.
18 h 50 min 02 s
